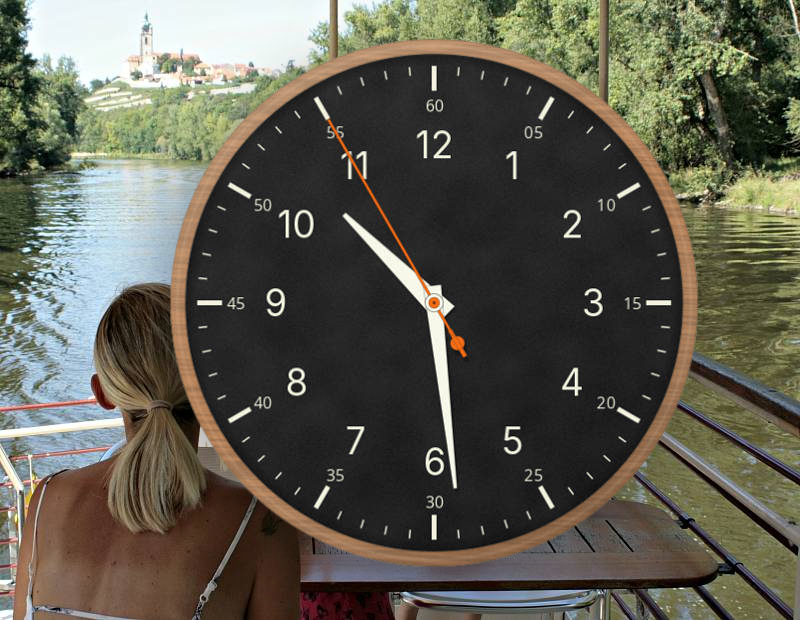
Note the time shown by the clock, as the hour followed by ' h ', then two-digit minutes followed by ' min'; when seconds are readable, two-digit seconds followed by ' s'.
10 h 28 min 55 s
